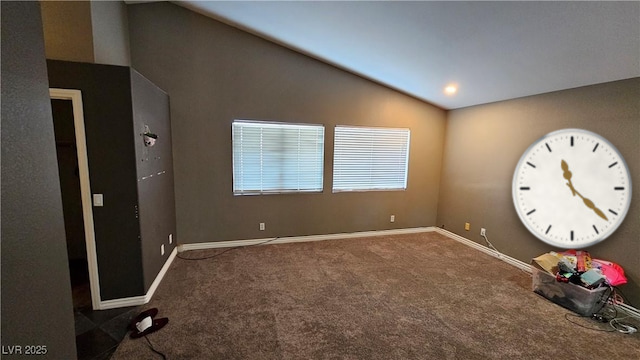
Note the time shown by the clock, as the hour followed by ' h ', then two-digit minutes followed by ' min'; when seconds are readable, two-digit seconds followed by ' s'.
11 h 22 min
